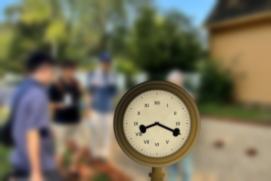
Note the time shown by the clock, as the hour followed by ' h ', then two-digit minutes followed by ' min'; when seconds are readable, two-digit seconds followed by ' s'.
8 h 19 min
